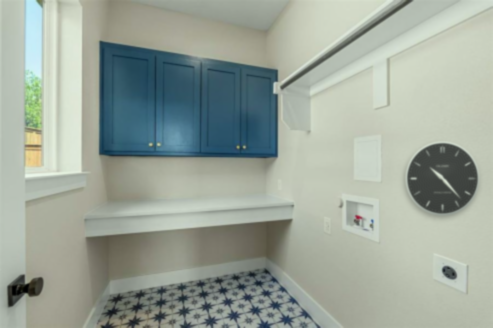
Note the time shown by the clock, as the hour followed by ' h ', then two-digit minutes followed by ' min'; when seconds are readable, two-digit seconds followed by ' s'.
10 h 23 min
